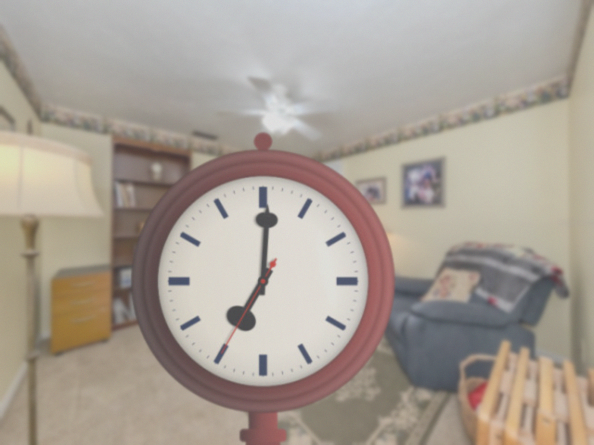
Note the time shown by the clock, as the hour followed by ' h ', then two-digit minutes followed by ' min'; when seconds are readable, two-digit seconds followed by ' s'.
7 h 00 min 35 s
